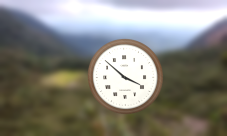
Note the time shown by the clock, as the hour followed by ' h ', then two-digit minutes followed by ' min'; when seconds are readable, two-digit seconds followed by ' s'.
3 h 52 min
